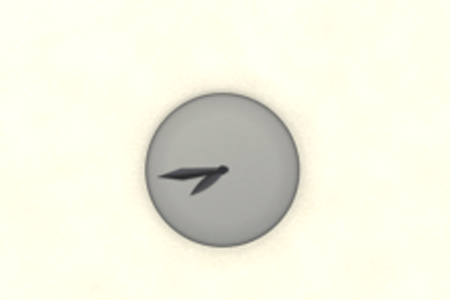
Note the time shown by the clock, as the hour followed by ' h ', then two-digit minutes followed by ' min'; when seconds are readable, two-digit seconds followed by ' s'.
7 h 44 min
